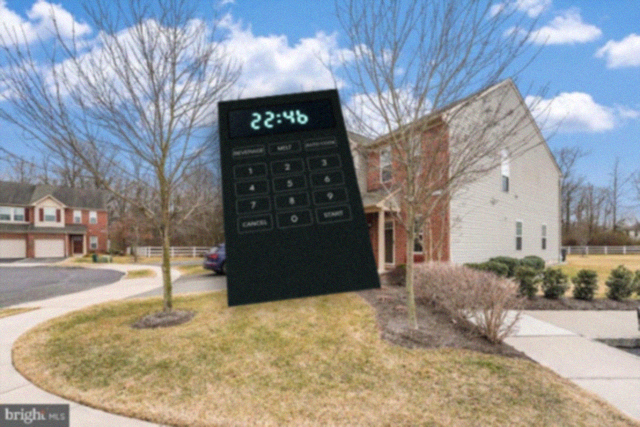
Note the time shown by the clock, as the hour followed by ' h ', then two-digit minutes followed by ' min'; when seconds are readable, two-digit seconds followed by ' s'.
22 h 46 min
